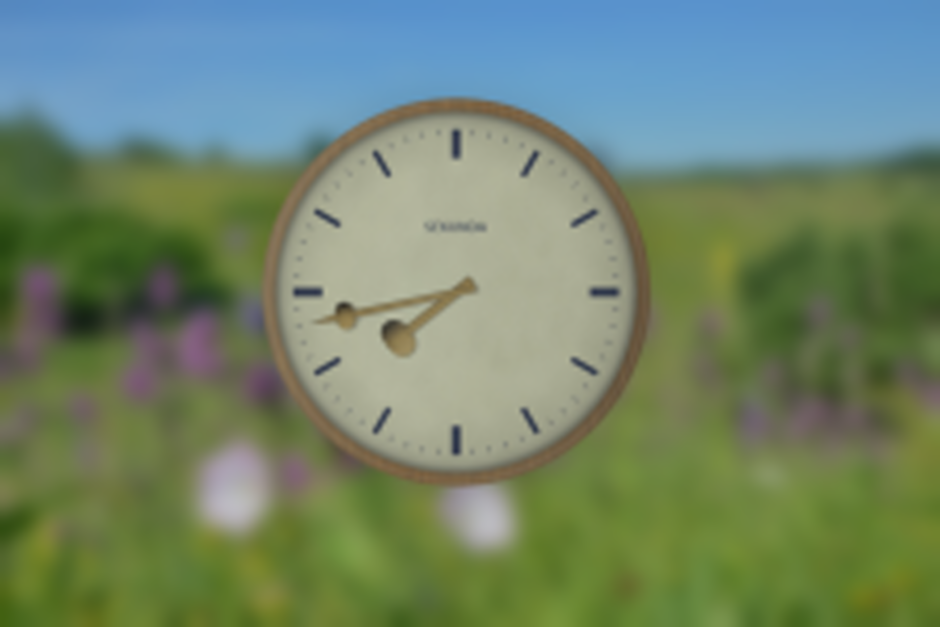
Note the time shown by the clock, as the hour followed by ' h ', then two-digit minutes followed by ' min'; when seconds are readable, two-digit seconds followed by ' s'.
7 h 43 min
